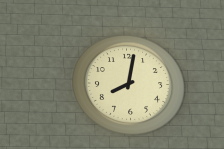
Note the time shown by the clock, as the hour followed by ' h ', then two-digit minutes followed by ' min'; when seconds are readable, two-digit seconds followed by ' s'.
8 h 02 min
